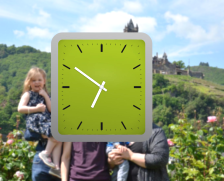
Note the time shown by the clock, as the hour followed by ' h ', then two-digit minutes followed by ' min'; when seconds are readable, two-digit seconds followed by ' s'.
6 h 51 min
